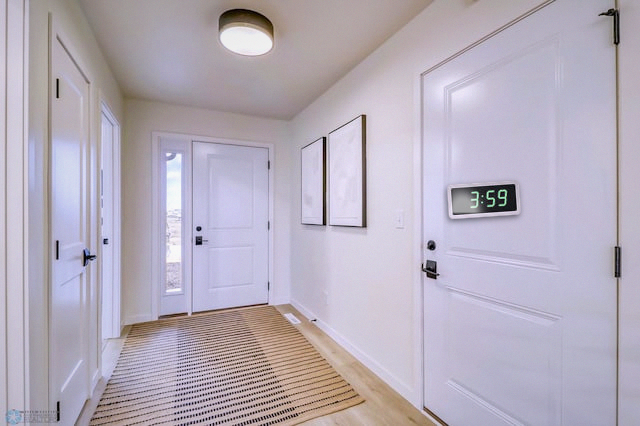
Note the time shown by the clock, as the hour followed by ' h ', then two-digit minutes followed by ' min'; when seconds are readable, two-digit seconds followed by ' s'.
3 h 59 min
